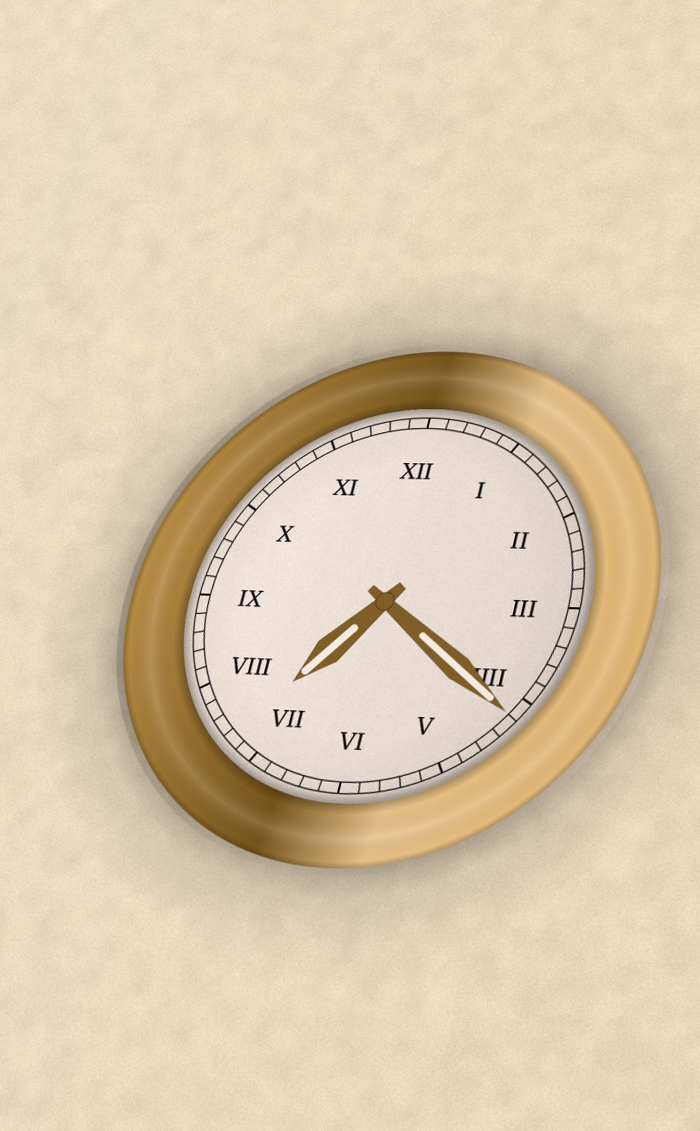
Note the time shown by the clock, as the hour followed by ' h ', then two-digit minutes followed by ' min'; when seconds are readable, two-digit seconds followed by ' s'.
7 h 21 min
